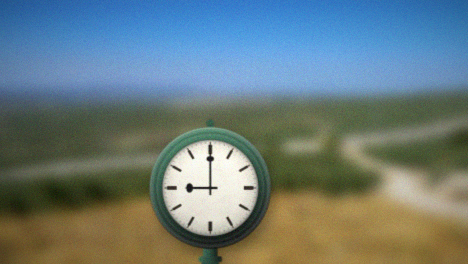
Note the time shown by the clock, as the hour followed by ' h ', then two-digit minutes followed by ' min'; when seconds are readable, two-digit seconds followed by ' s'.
9 h 00 min
